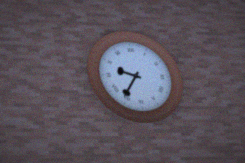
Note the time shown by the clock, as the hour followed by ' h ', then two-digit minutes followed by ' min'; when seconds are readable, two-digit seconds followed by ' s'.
9 h 36 min
